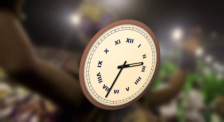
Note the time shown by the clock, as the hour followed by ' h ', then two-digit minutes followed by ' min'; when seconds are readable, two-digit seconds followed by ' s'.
2 h 33 min
